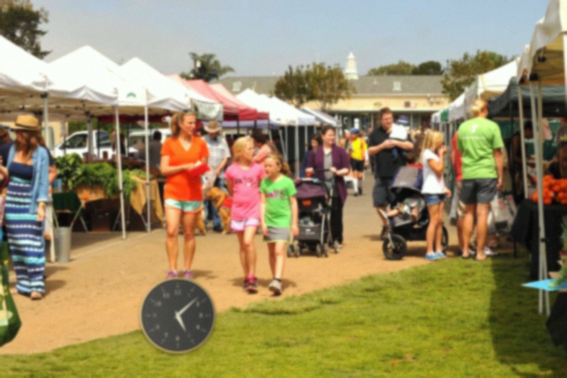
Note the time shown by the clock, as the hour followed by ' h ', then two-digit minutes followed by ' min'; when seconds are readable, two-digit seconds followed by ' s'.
5 h 08 min
